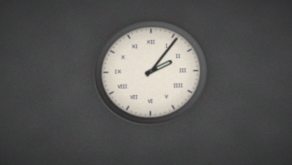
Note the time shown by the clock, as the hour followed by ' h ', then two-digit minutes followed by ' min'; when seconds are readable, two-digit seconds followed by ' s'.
2 h 06 min
